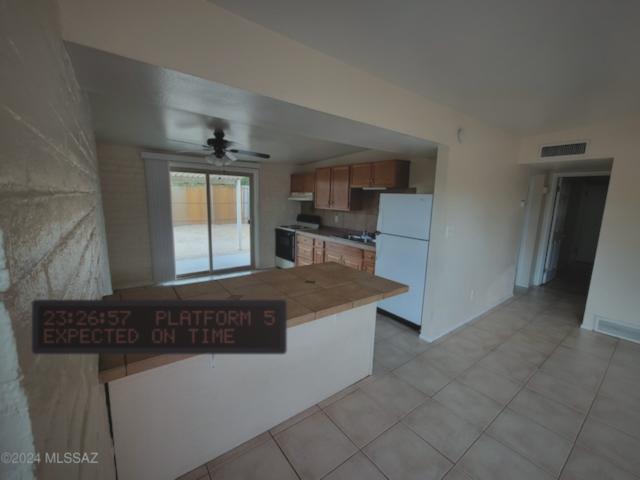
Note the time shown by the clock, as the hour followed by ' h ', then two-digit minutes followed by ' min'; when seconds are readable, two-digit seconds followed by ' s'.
23 h 26 min 57 s
